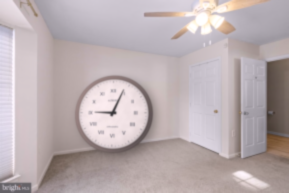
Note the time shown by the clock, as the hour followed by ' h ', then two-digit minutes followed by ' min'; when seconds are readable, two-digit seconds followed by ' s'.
9 h 04 min
